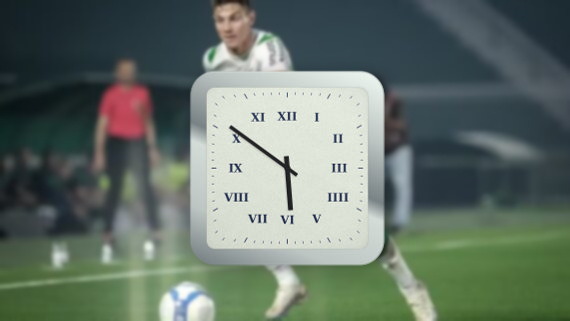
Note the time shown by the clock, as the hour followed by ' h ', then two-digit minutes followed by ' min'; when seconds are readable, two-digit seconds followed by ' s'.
5 h 51 min
